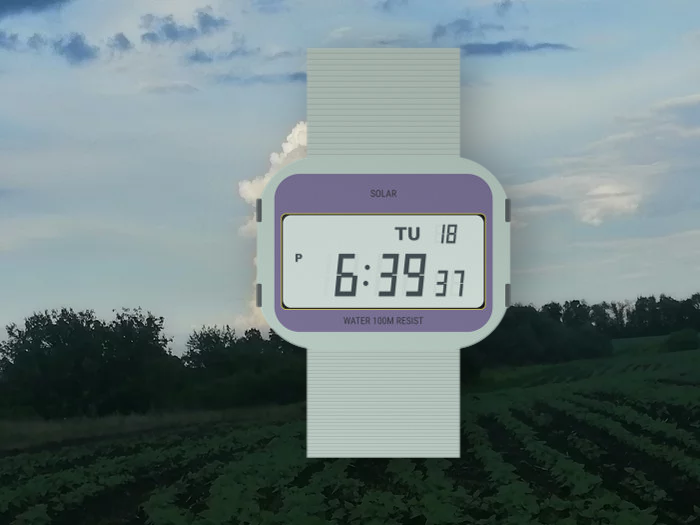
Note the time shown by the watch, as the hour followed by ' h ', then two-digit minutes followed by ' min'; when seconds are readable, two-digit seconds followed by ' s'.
6 h 39 min 37 s
